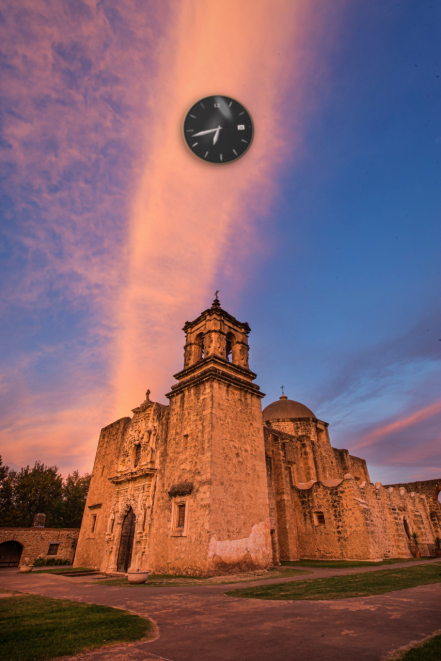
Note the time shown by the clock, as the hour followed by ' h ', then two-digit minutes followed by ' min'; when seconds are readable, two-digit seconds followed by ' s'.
6 h 43 min
